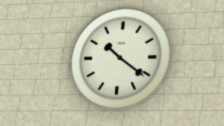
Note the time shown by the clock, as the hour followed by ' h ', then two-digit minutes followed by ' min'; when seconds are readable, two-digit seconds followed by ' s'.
10 h 21 min
